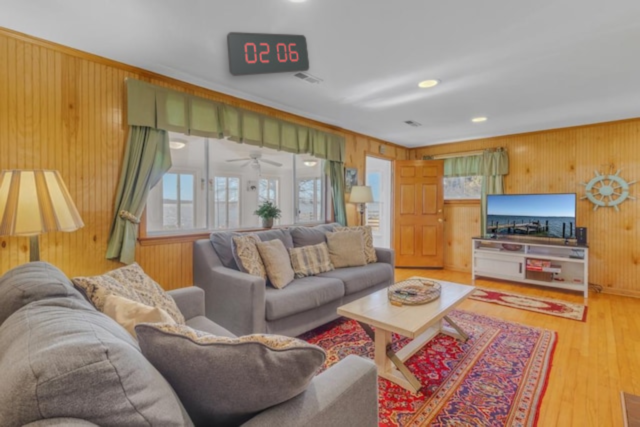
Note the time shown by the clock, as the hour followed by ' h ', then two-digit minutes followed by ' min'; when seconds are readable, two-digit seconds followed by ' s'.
2 h 06 min
